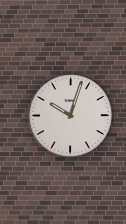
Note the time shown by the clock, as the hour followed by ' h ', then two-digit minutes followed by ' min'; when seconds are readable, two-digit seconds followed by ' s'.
10 h 03 min
